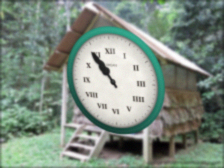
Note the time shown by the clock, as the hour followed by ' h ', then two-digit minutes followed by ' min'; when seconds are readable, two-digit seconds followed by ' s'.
10 h 54 min
